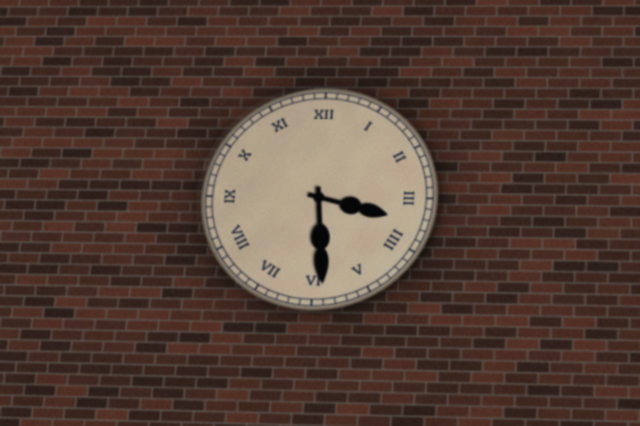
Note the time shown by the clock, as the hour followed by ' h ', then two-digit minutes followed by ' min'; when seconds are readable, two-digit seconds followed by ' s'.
3 h 29 min
